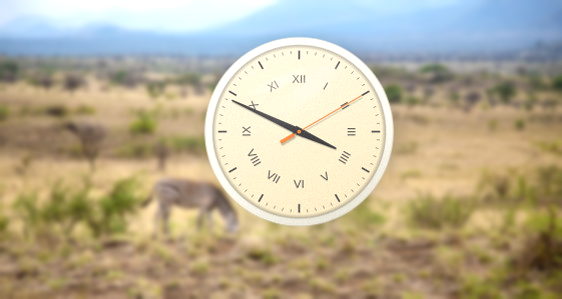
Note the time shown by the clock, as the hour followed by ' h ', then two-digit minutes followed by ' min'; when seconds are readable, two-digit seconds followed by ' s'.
3 h 49 min 10 s
